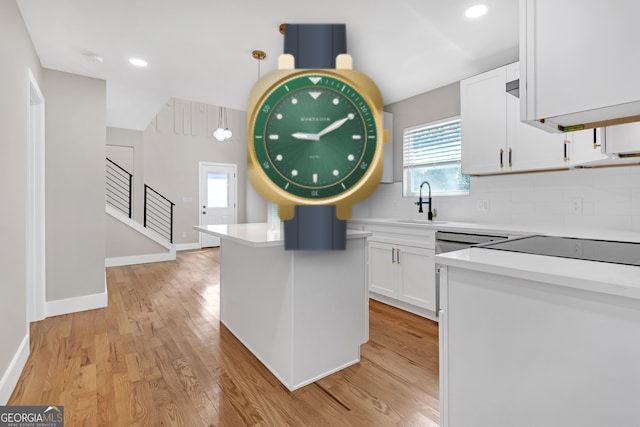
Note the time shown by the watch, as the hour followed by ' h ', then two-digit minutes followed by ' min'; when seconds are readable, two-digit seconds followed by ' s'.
9 h 10 min
